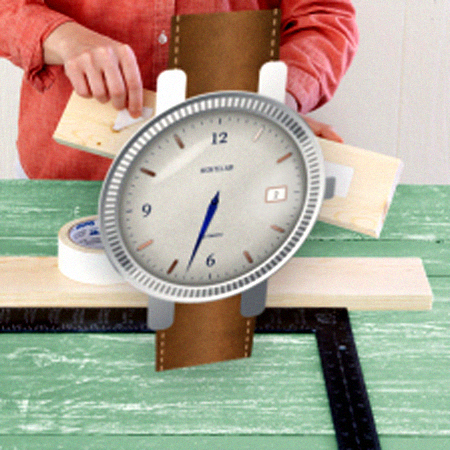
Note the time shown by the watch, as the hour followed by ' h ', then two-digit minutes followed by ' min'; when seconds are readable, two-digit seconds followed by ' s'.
6 h 33 min
